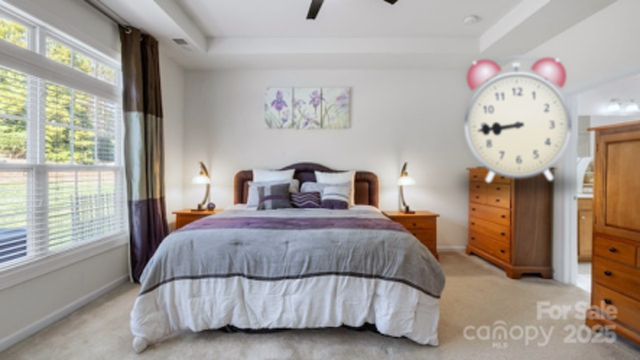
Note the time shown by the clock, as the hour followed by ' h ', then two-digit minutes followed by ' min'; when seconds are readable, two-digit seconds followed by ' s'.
8 h 44 min
